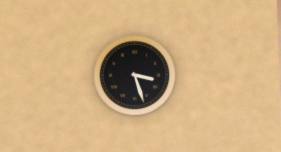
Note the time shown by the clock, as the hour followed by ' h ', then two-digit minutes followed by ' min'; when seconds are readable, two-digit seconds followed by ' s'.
3 h 27 min
